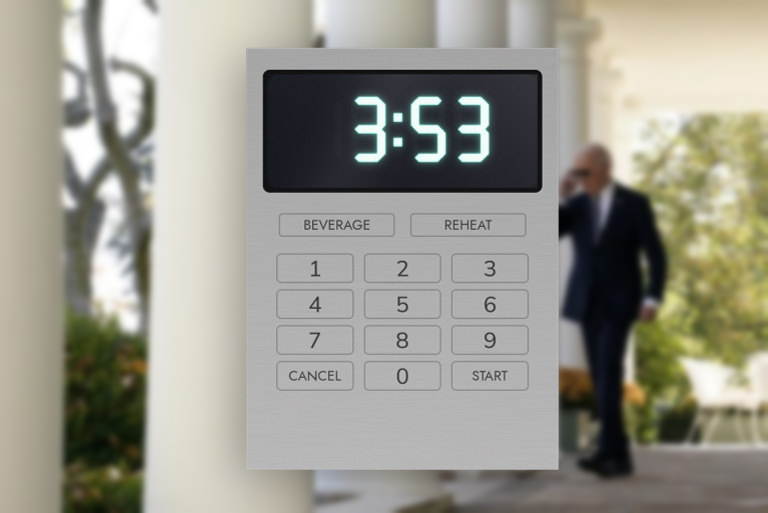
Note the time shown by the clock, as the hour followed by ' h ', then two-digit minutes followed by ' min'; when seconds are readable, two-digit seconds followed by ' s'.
3 h 53 min
